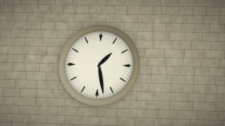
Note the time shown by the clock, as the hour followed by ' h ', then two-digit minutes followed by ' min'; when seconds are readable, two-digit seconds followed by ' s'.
1 h 28 min
